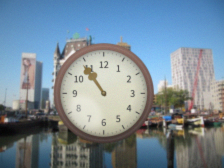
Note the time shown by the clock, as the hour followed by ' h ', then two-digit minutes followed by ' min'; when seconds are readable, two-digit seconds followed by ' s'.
10 h 54 min
